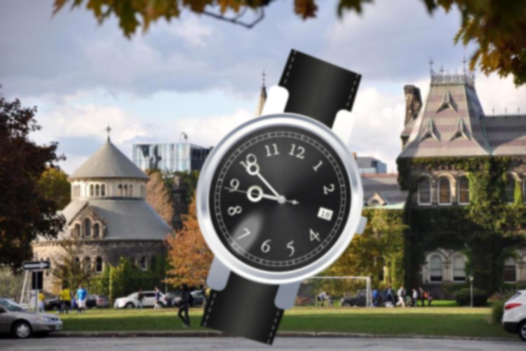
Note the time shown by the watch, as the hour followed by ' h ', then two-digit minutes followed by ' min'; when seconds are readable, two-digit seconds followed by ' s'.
8 h 49 min 44 s
